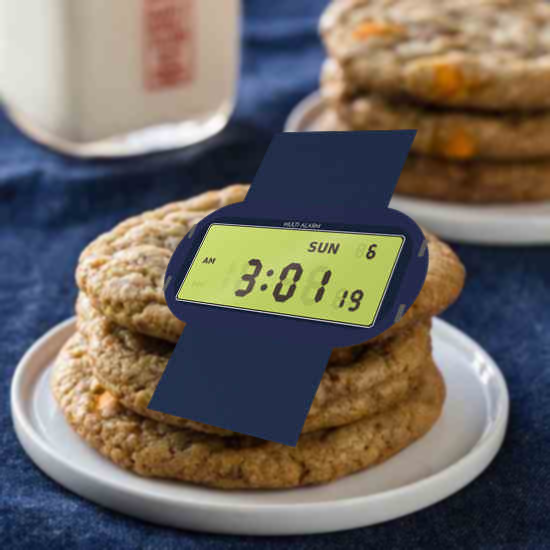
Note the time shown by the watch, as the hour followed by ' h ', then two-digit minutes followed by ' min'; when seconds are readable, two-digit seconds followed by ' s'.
3 h 01 min 19 s
